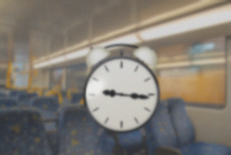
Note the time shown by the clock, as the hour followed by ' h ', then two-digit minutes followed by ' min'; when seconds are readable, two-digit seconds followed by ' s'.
9 h 16 min
